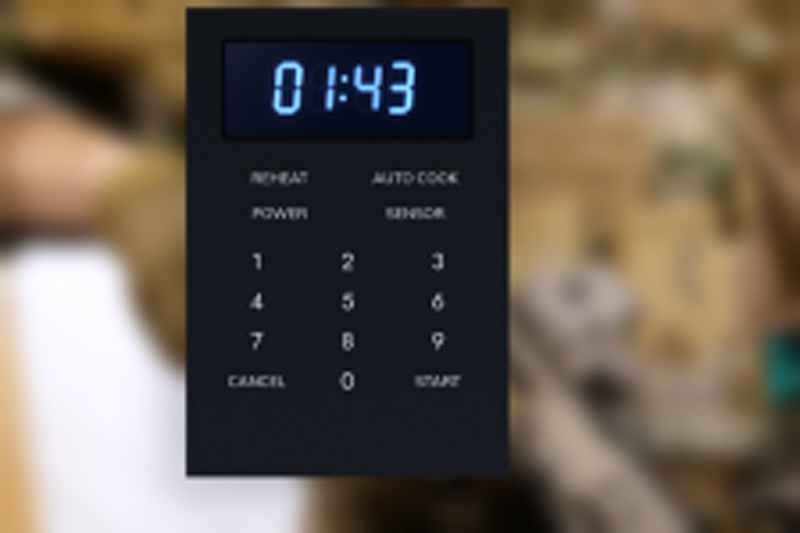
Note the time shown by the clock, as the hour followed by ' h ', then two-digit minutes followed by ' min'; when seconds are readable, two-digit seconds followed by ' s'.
1 h 43 min
